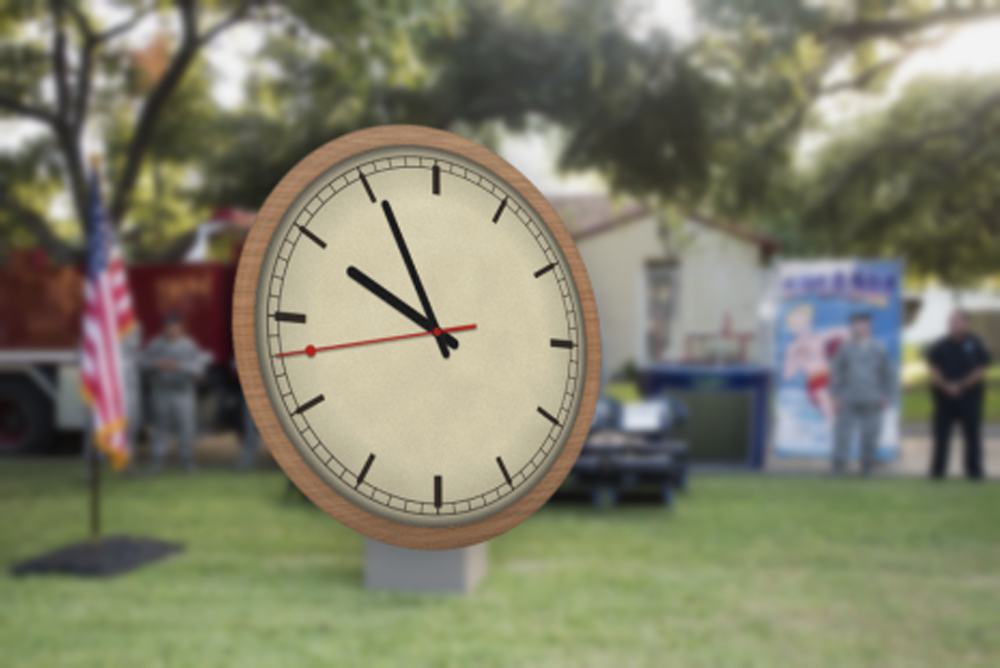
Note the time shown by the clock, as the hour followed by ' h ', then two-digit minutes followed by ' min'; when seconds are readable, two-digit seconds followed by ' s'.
9 h 55 min 43 s
